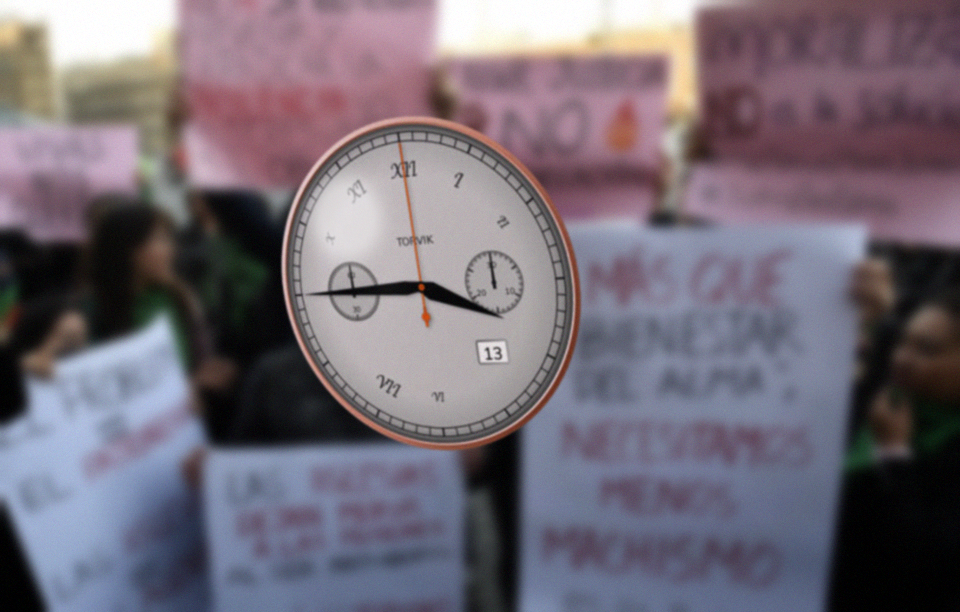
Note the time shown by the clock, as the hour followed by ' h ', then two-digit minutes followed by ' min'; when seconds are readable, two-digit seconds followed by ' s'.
3 h 45 min
